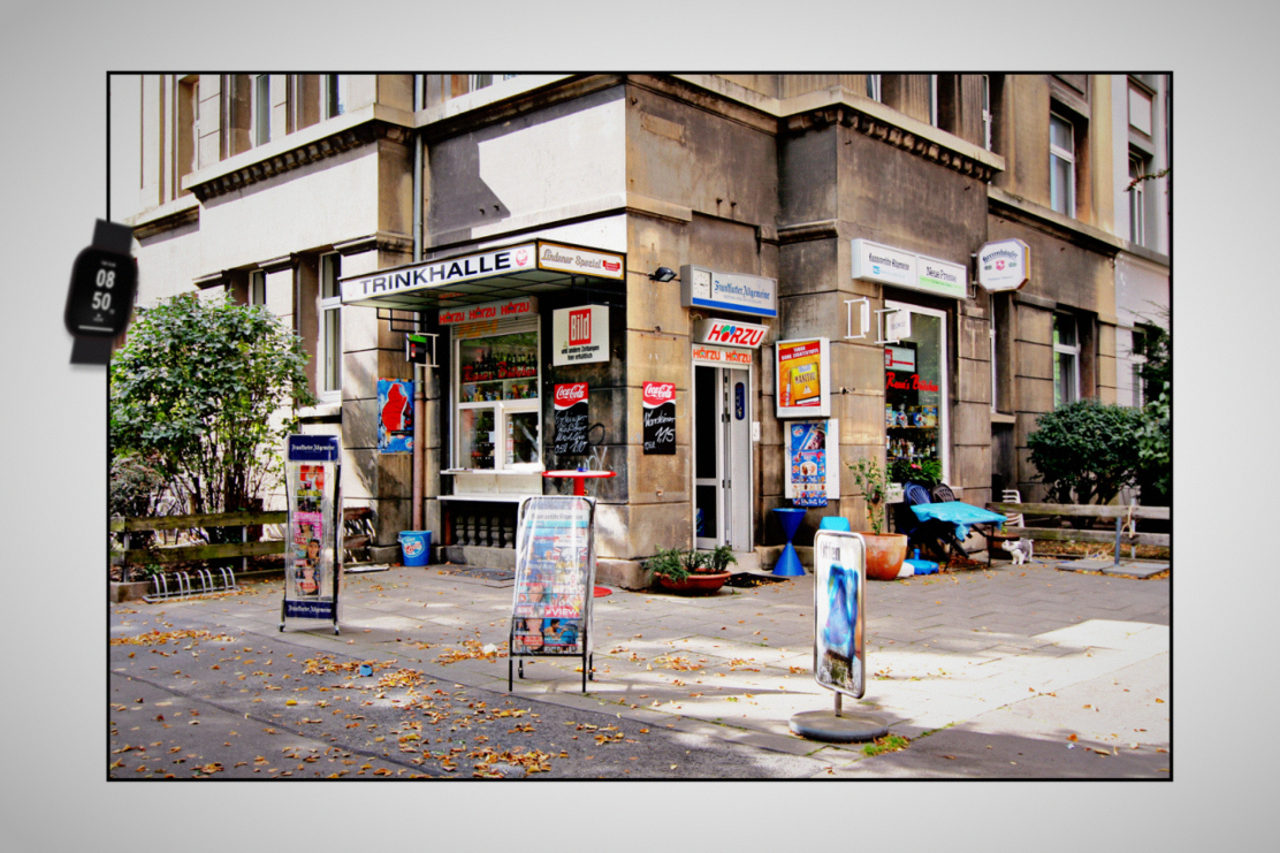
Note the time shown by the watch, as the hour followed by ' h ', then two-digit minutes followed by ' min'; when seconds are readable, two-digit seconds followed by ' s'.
8 h 50 min
